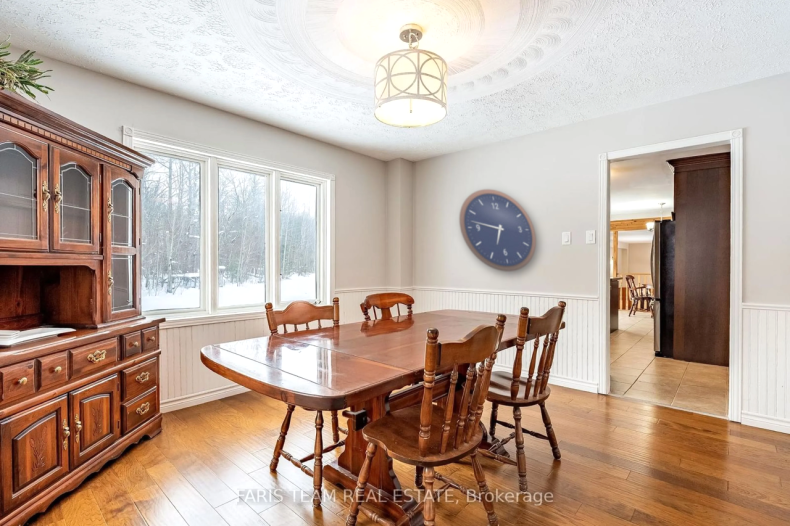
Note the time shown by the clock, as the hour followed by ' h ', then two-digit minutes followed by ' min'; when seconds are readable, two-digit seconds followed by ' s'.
6 h 47 min
